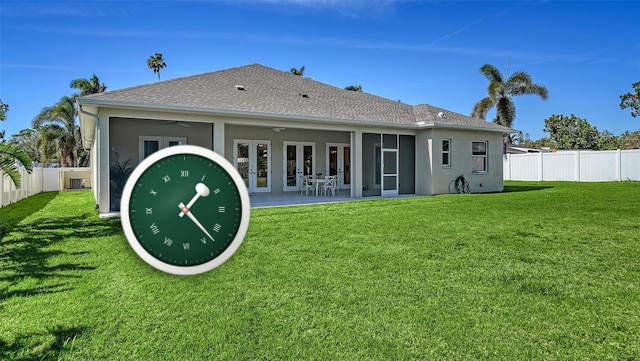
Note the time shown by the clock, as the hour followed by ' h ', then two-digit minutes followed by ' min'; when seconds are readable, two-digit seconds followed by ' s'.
1 h 23 min
